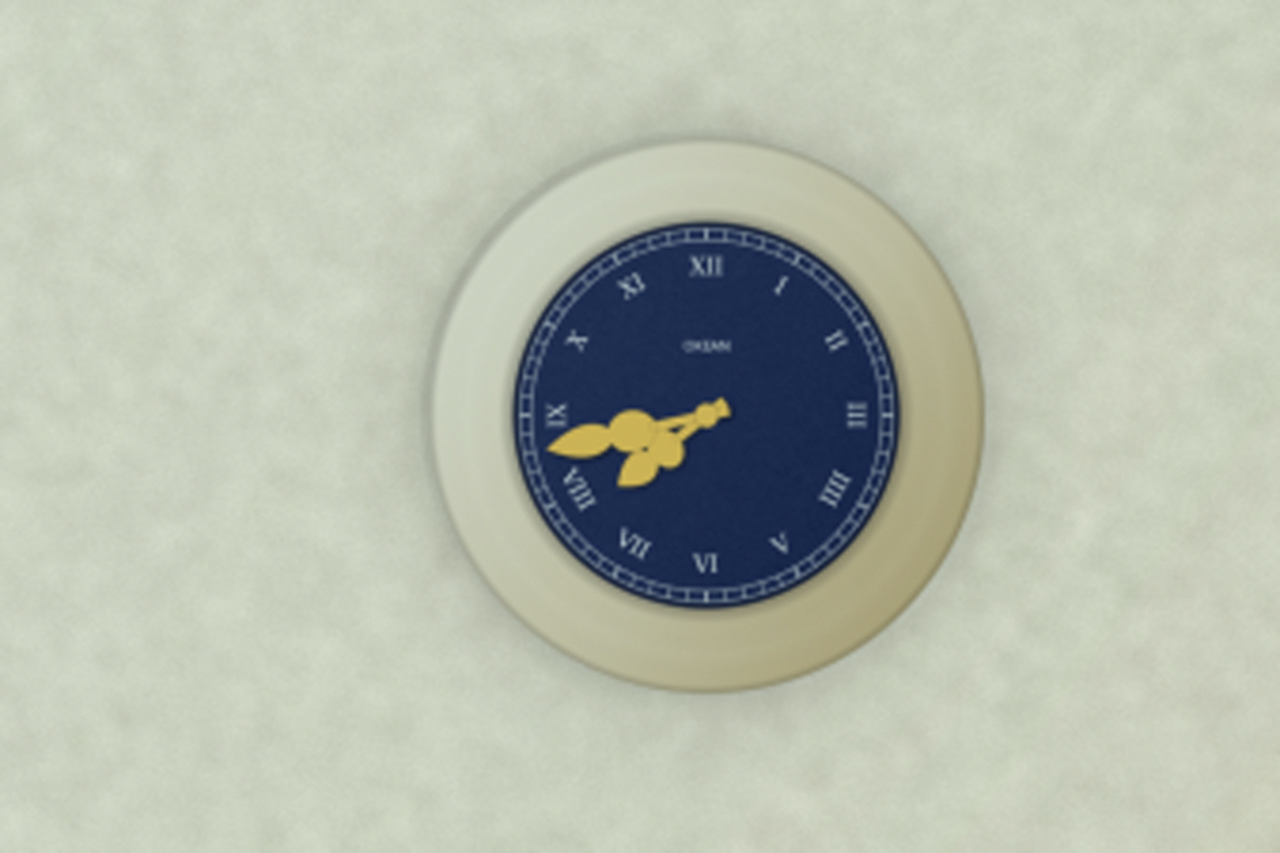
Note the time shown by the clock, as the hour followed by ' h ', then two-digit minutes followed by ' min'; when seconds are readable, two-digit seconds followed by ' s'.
7 h 43 min
